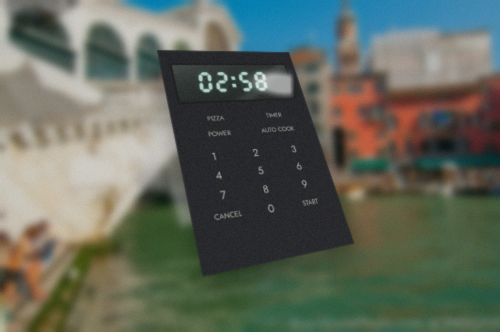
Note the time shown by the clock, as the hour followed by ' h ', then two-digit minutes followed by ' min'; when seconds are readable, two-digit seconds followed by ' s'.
2 h 58 min
